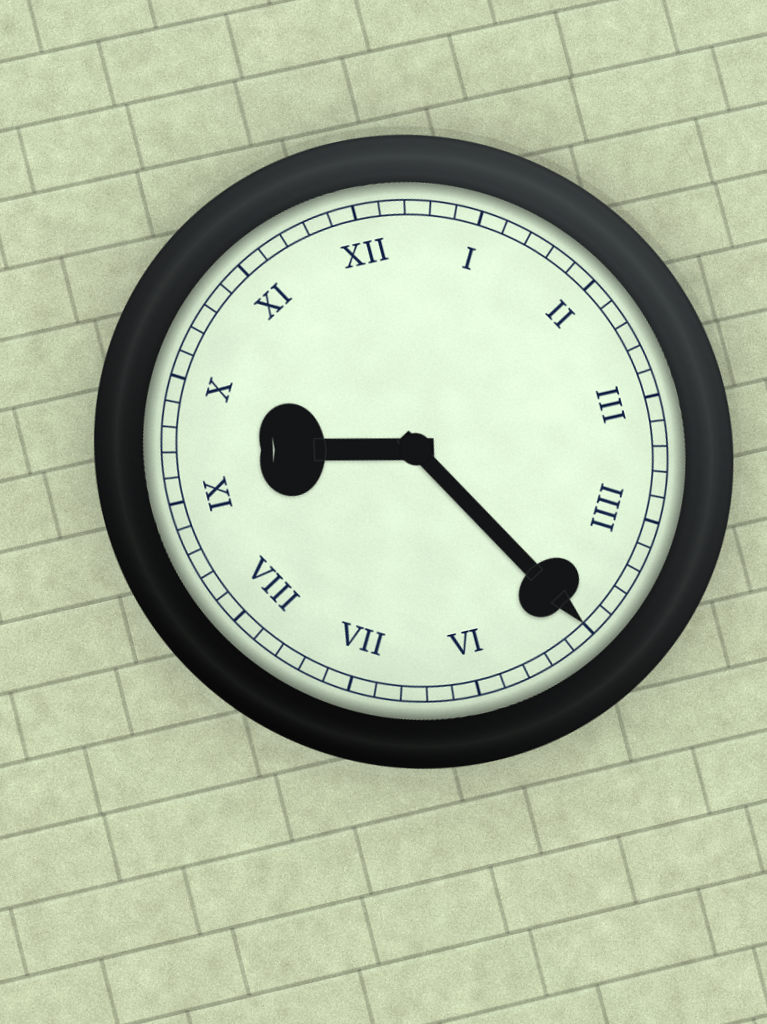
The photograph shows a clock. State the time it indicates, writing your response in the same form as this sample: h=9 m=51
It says h=9 m=25
